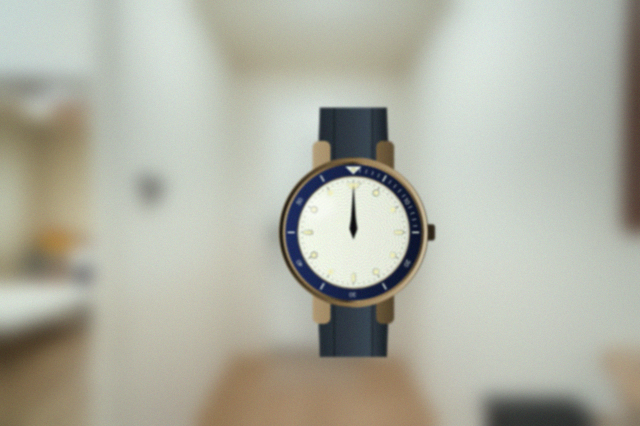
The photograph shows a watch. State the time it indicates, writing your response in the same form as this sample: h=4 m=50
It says h=12 m=0
